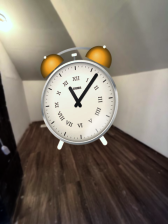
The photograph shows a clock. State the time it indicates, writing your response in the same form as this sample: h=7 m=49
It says h=11 m=7
